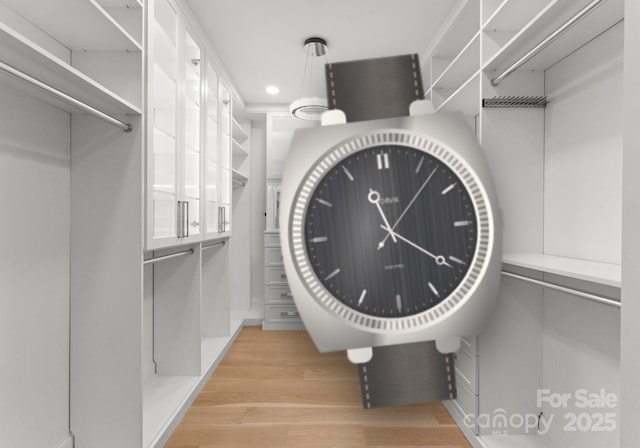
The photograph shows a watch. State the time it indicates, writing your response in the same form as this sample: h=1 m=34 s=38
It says h=11 m=21 s=7
